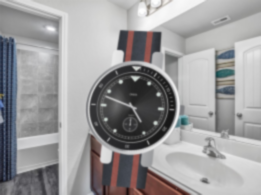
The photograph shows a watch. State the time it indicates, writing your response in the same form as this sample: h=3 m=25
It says h=4 m=48
